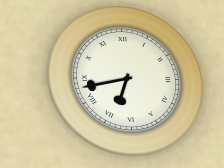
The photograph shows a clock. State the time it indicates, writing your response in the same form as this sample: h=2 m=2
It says h=6 m=43
